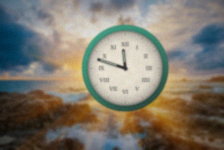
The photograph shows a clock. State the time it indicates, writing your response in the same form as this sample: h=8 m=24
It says h=11 m=48
